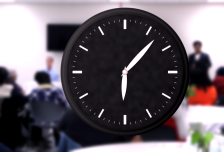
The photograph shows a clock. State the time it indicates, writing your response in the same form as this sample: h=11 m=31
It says h=6 m=7
